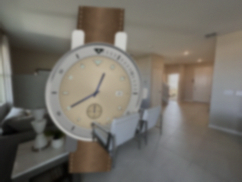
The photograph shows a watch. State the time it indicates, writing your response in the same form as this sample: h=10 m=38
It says h=12 m=40
